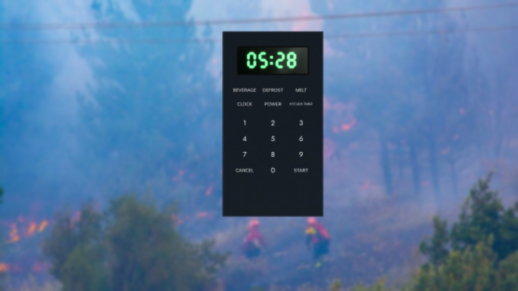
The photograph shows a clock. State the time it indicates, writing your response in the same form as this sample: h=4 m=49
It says h=5 m=28
